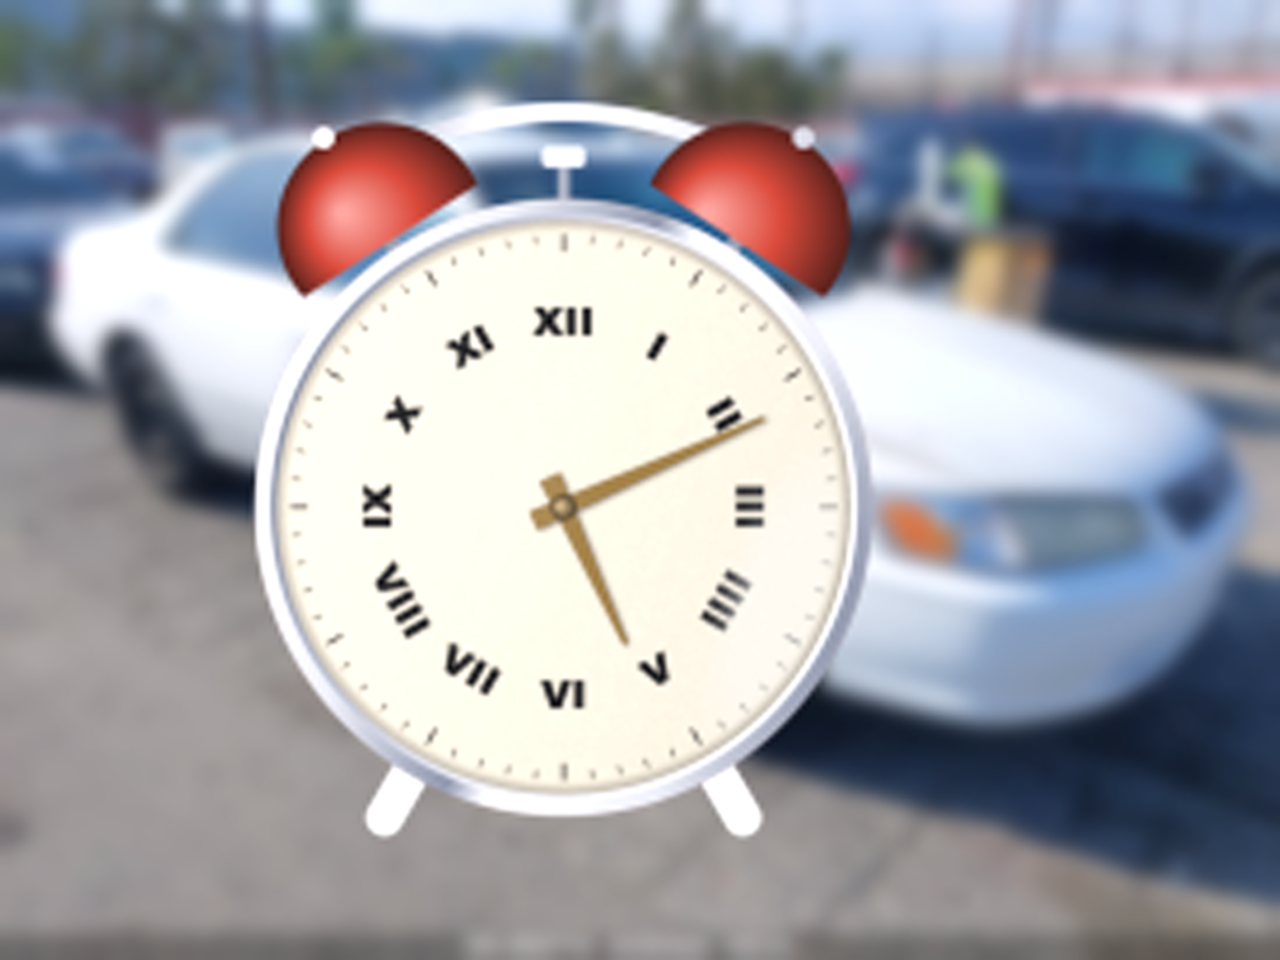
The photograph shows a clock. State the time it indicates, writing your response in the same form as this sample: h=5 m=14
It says h=5 m=11
